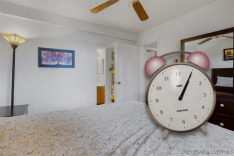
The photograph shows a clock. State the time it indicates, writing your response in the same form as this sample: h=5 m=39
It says h=1 m=5
